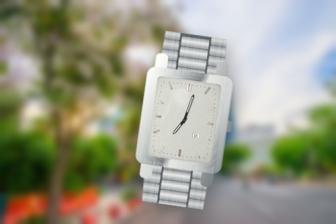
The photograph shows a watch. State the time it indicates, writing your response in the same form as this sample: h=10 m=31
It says h=7 m=2
